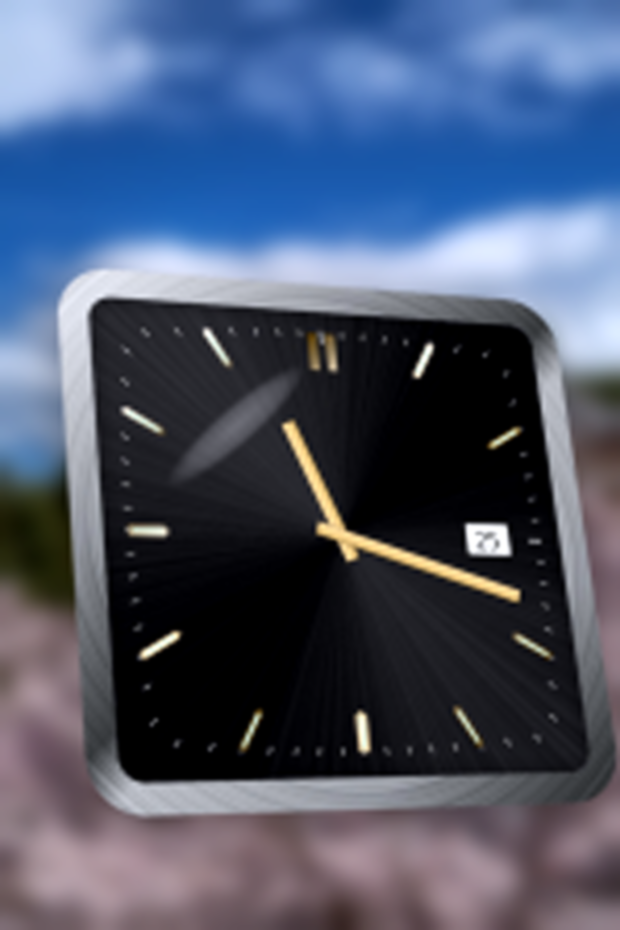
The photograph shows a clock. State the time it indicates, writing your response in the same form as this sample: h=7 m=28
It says h=11 m=18
